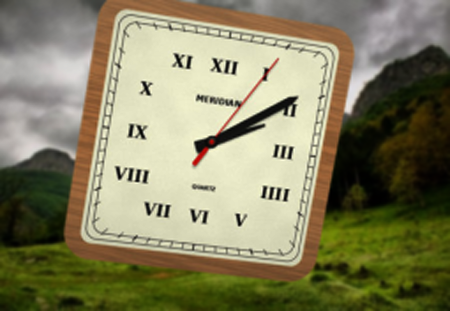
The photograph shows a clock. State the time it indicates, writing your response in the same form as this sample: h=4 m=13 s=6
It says h=2 m=9 s=5
